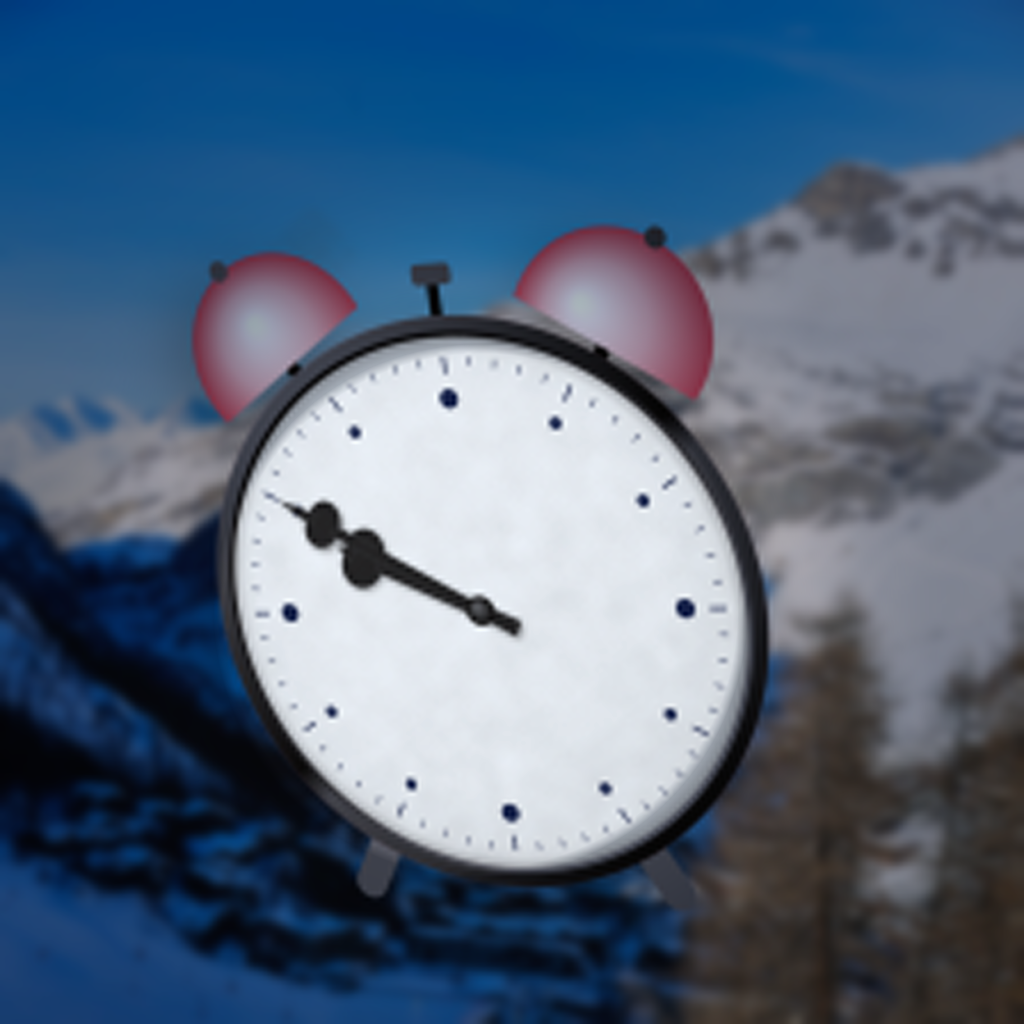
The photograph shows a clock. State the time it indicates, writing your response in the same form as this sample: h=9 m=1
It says h=9 m=50
